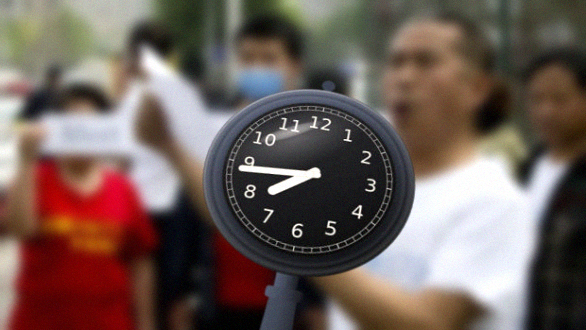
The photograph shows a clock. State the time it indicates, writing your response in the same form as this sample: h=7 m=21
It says h=7 m=44
